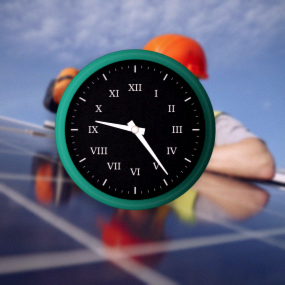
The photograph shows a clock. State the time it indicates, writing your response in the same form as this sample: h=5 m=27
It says h=9 m=24
